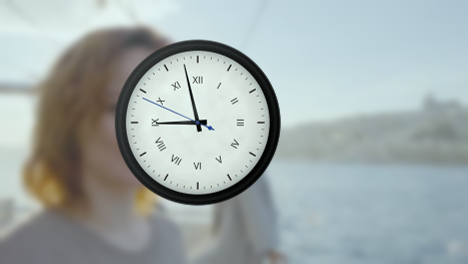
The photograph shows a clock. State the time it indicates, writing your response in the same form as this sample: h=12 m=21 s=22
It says h=8 m=57 s=49
